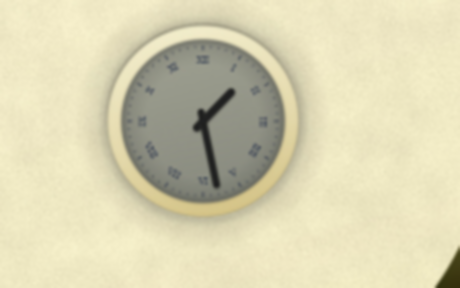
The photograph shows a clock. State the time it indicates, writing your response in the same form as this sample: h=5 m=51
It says h=1 m=28
